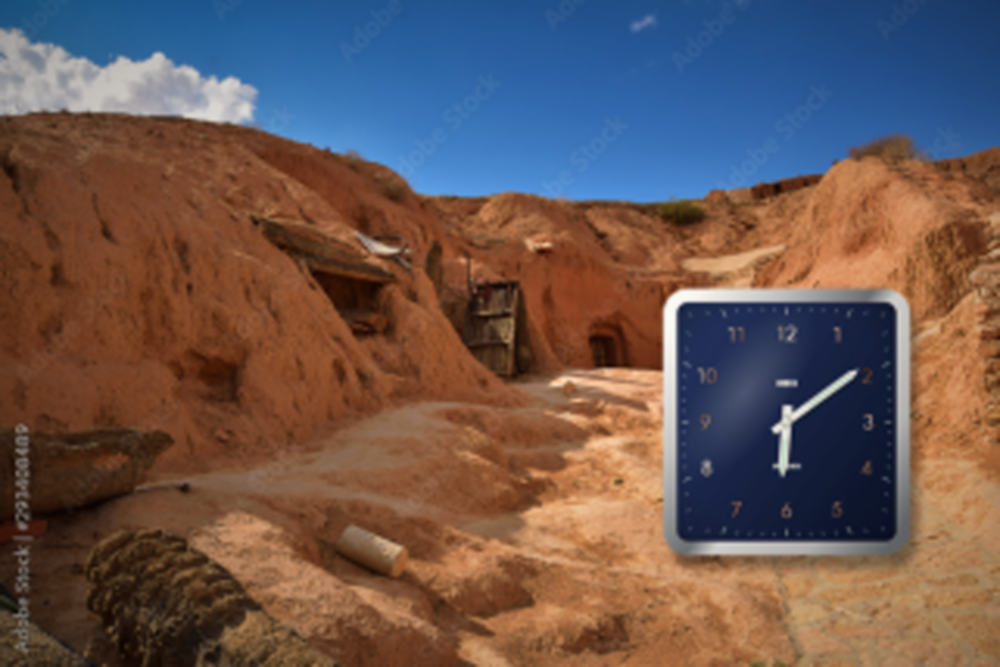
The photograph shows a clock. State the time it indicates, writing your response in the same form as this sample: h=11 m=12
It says h=6 m=9
